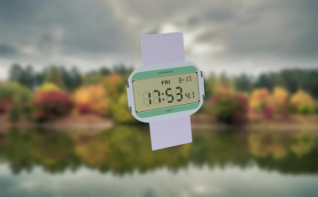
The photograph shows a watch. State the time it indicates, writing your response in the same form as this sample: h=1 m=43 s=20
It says h=17 m=53 s=41
